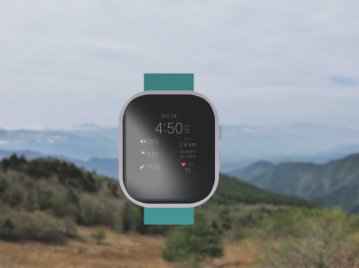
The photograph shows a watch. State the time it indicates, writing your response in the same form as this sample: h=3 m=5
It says h=4 m=50
